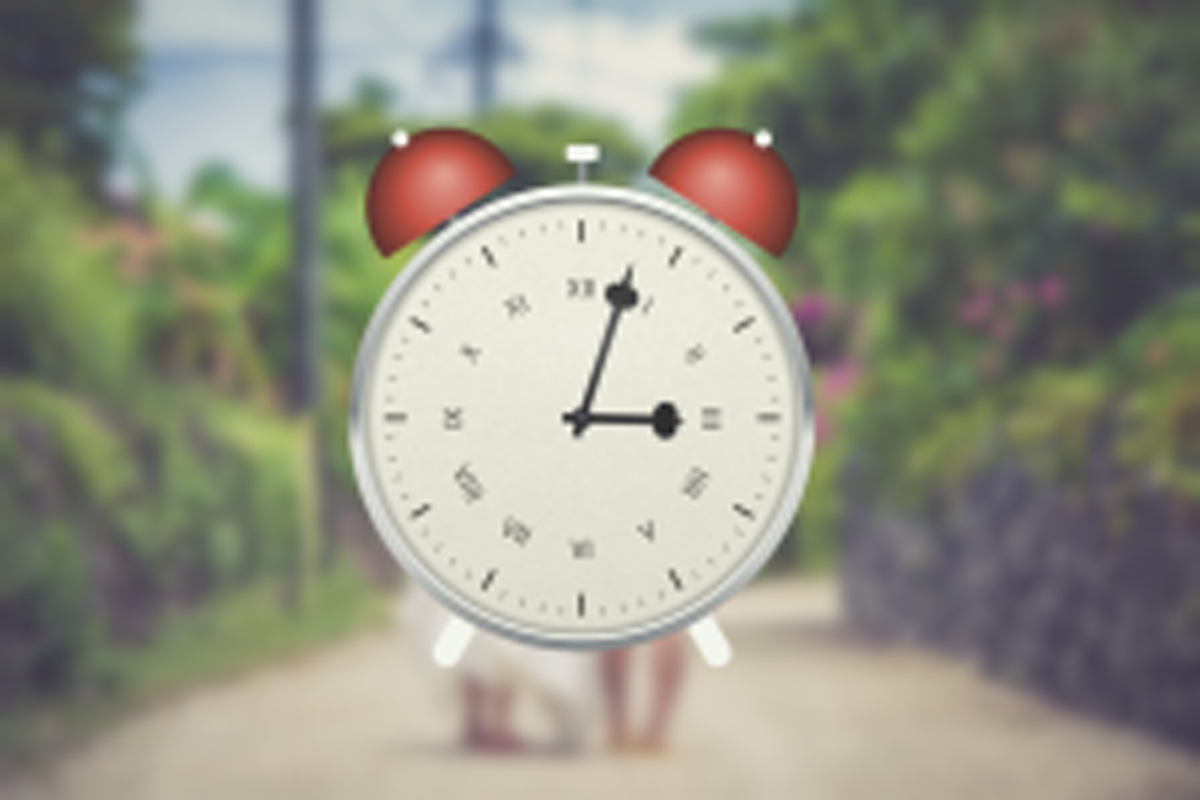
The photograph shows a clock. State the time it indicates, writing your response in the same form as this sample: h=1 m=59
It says h=3 m=3
